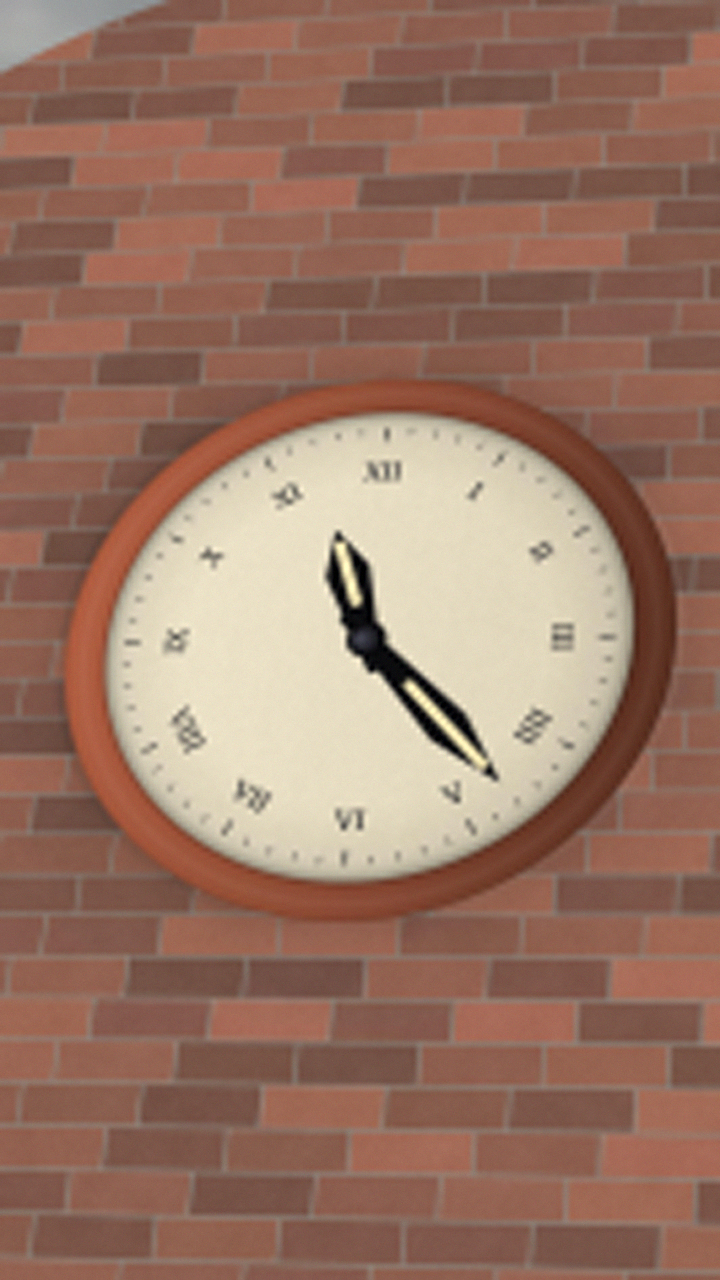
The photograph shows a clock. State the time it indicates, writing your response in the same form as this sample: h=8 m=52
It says h=11 m=23
